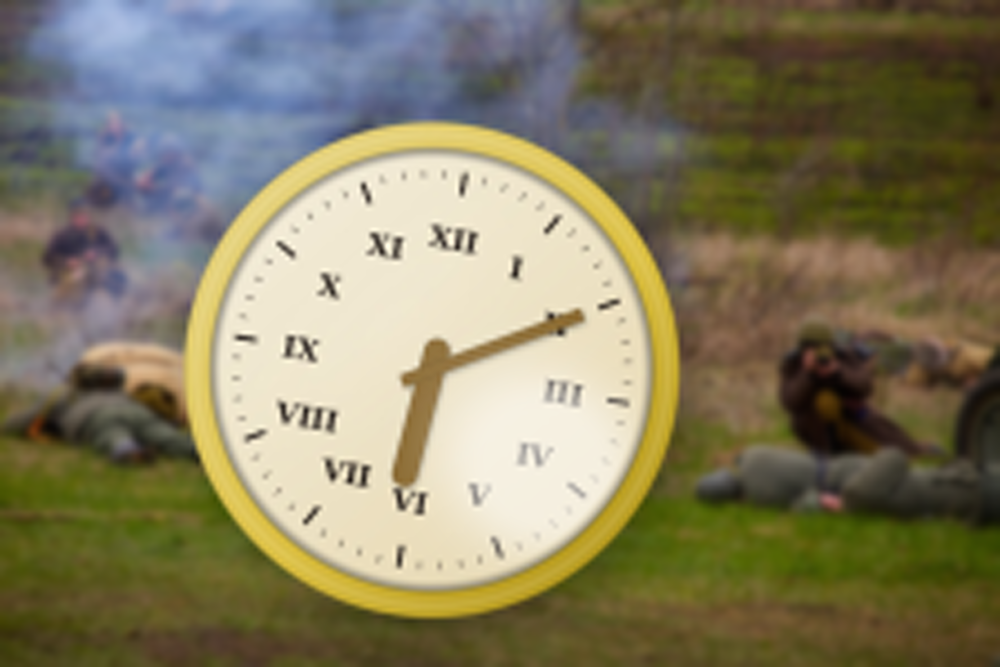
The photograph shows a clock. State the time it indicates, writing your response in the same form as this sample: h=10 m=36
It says h=6 m=10
